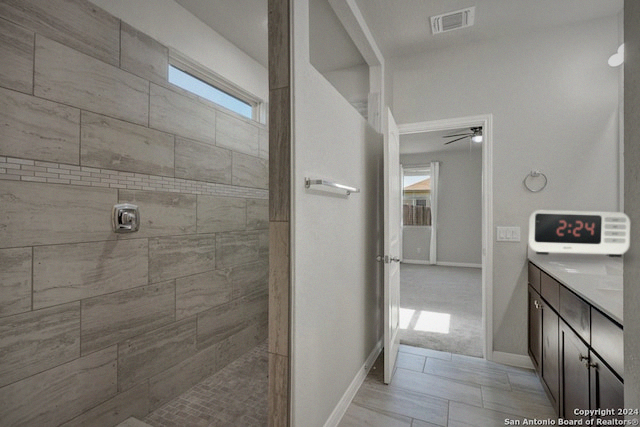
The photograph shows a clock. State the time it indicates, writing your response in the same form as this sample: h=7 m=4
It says h=2 m=24
